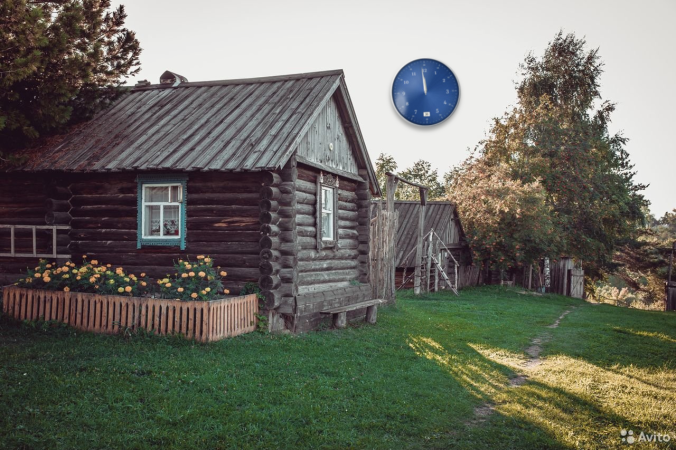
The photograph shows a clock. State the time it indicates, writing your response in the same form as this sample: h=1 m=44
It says h=11 m=59
